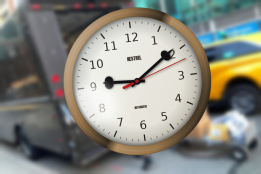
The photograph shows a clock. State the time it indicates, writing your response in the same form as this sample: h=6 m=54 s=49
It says h=9 m=9 s=12
